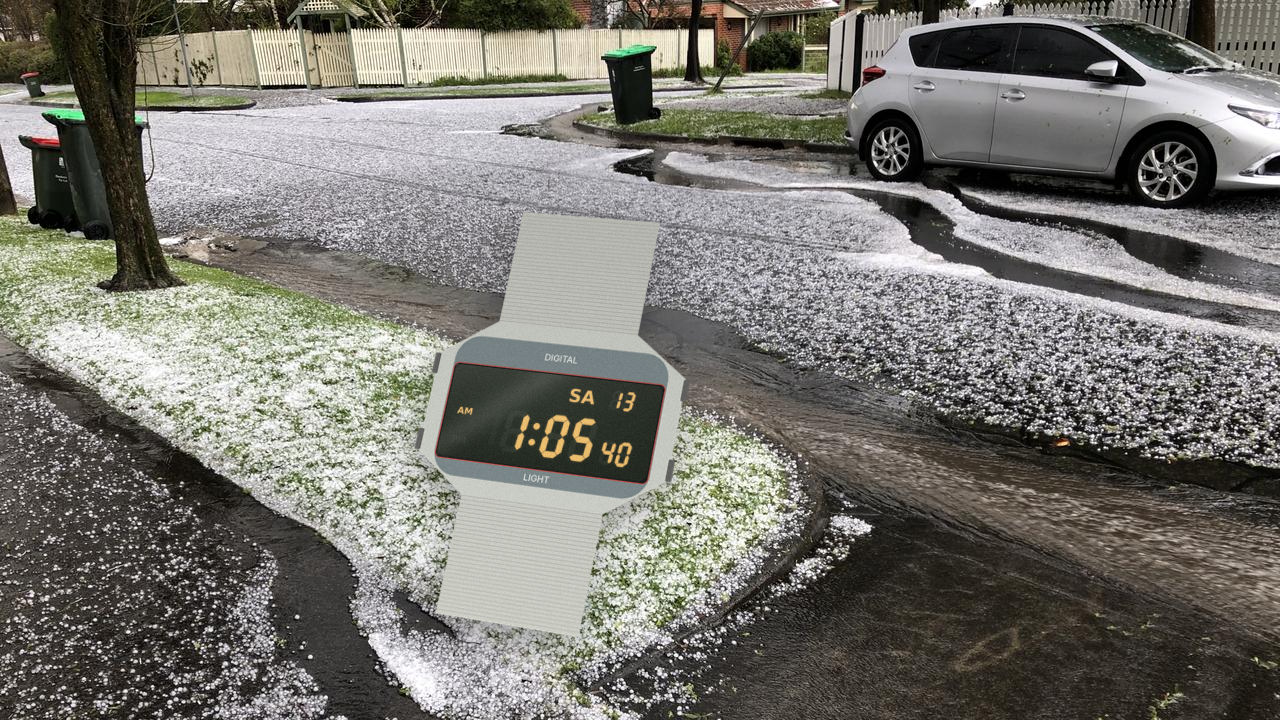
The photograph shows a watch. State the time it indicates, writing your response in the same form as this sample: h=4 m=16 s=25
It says h=1 m=5 s=40
